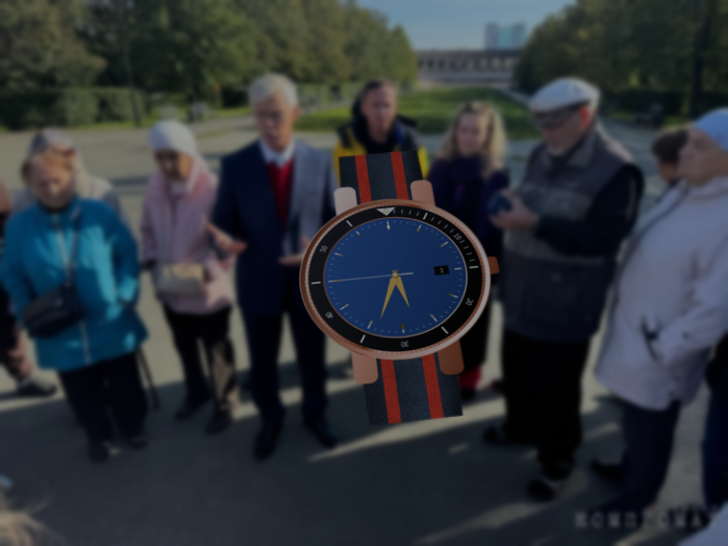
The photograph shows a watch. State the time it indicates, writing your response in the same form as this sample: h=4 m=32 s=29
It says h=5 m=33 s=45
